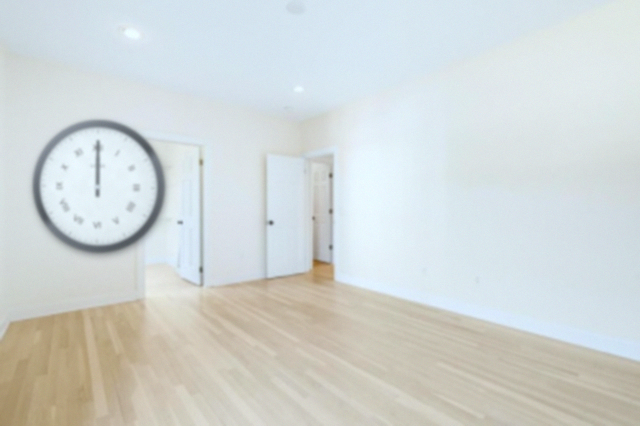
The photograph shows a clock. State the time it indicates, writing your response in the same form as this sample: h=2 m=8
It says h=12 m=0
